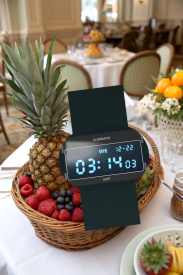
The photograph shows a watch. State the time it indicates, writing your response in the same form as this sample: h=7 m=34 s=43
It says h=3 m=14 s=3
